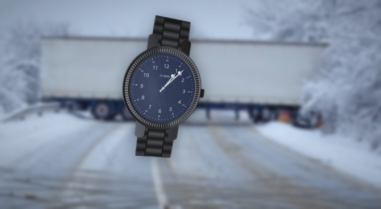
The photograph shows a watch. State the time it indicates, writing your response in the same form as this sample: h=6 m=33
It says h=1 m=7
